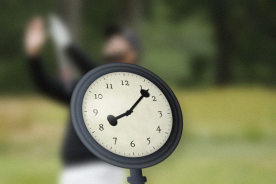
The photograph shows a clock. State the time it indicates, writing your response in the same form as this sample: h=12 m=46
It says h=8 m=7
